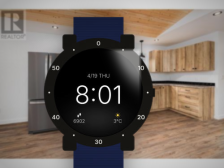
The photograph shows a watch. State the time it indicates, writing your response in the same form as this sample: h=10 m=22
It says h=8 m=1
